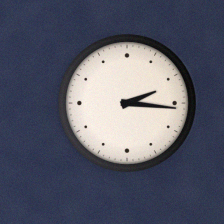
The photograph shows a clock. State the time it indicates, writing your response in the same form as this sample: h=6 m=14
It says h=2 m=16
